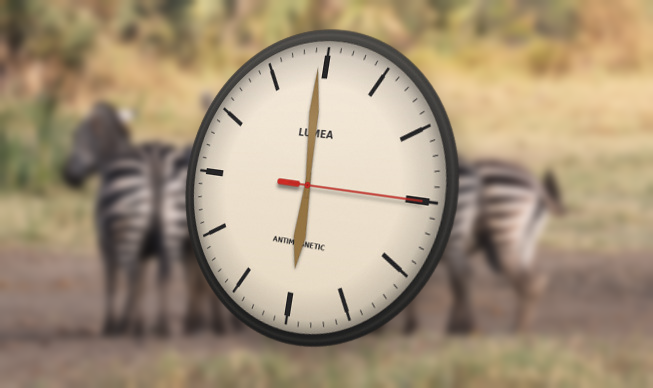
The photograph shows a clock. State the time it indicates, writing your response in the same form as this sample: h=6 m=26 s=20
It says h=5 m=59 s=15
